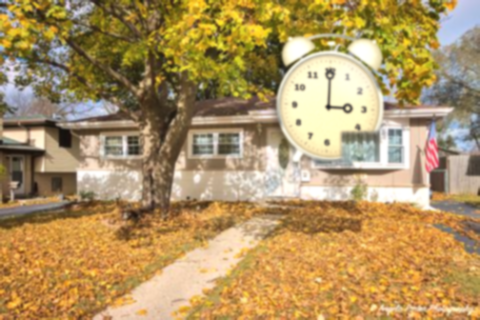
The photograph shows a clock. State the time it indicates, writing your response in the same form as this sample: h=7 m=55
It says h=3 m=0
